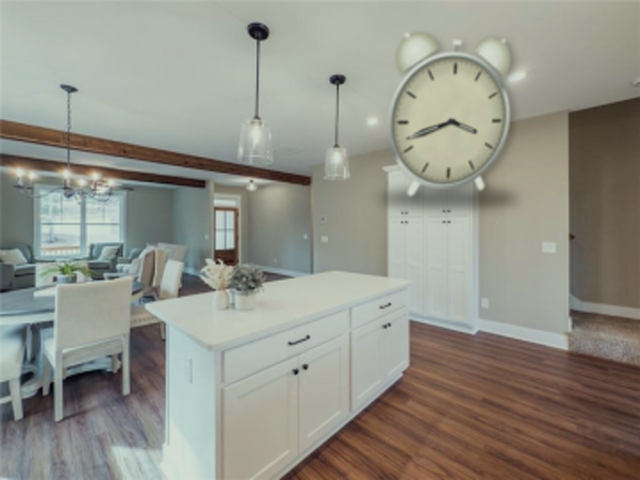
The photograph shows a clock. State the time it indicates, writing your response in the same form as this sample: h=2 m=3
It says h=3 m=42
